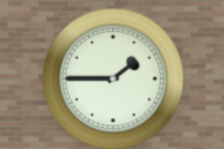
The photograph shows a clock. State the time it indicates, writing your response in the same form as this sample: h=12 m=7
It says h=1 m=45
